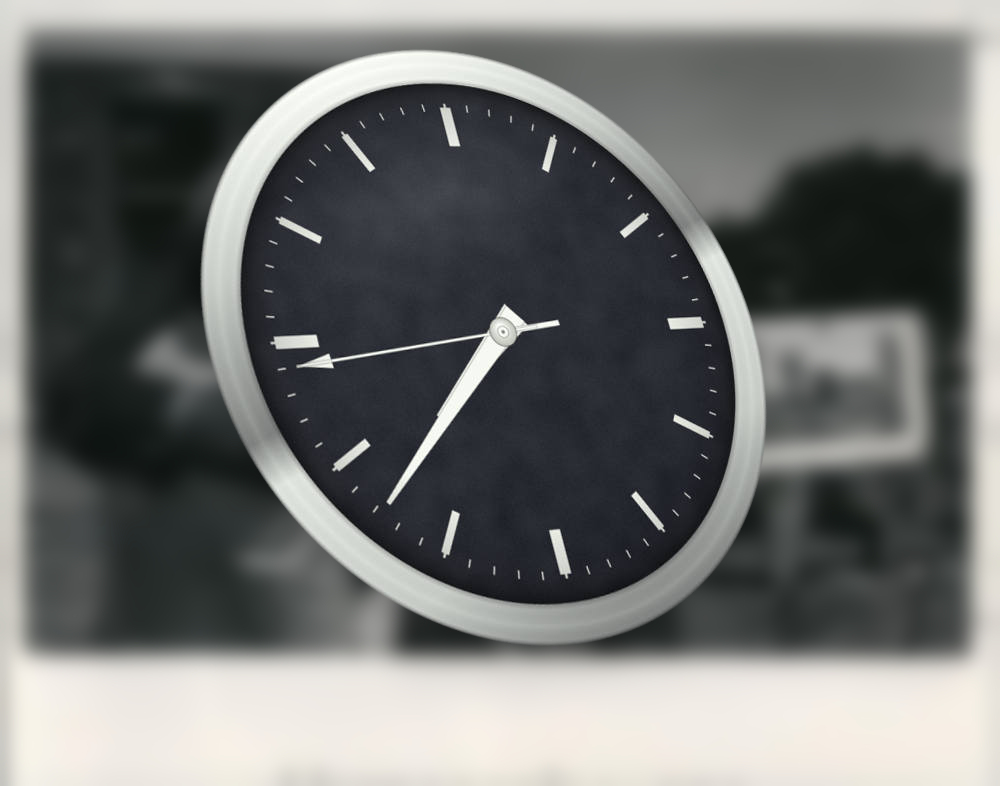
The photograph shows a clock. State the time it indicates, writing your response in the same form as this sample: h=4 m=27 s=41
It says h=7 m=37 s=44
